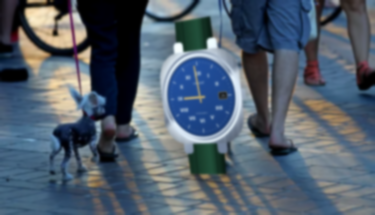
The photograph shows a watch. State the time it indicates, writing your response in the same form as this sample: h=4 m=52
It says h=8 m=59
